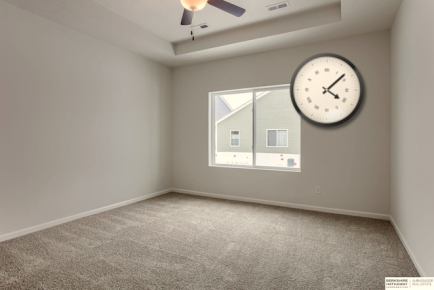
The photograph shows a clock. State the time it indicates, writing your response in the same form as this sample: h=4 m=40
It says h=4 m=8
